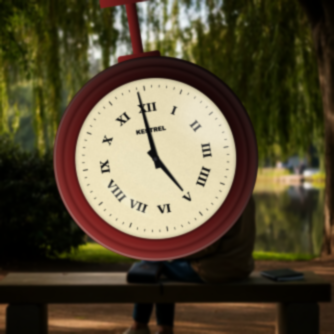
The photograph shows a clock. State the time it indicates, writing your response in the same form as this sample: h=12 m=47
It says h=4 m=59
